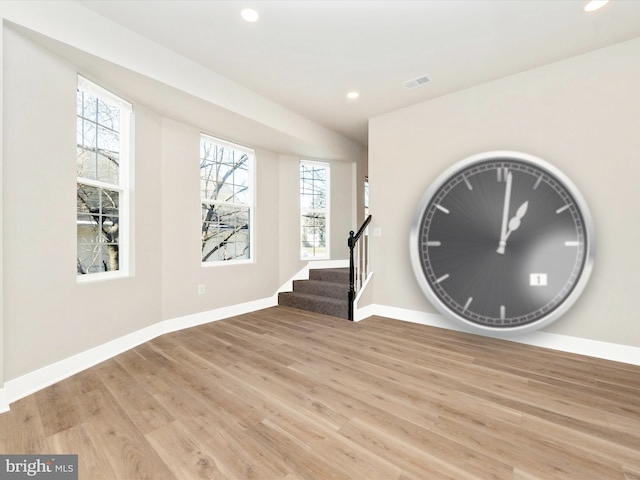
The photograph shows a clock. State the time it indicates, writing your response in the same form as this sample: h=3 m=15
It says h=1 m=1
